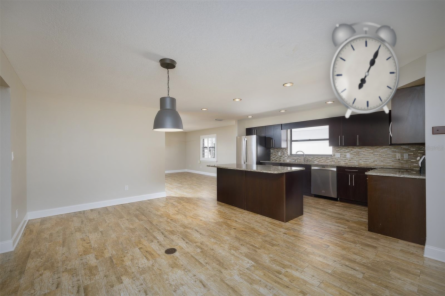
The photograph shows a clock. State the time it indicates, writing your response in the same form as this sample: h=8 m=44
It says h=7 m=5
